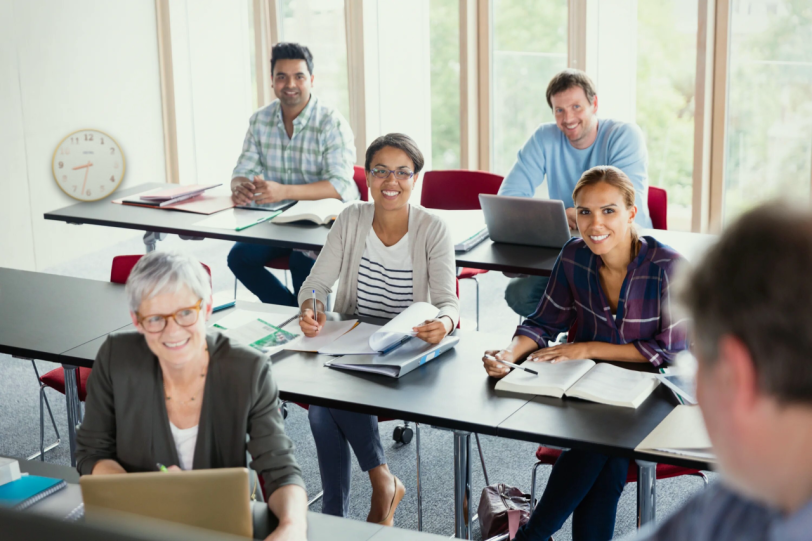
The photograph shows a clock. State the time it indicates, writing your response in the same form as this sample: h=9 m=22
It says h=8 m=32
